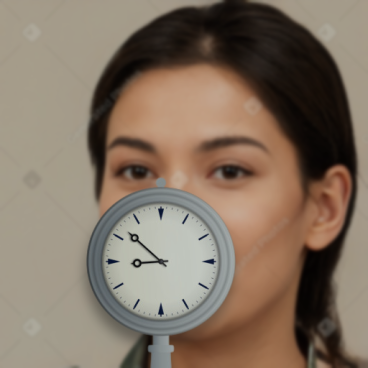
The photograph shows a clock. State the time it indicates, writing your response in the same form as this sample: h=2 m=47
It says h=8 m=52
